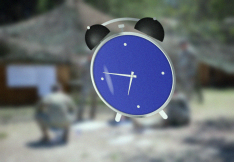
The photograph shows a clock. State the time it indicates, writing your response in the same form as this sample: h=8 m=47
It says h=6 m=47
